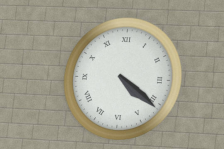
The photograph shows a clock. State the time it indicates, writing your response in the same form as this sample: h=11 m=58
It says h=4 m=21
